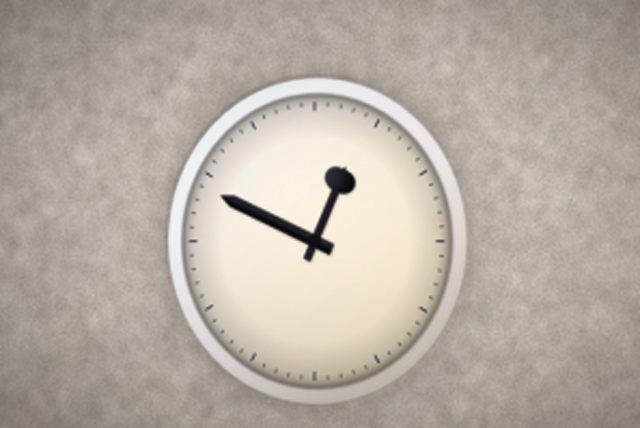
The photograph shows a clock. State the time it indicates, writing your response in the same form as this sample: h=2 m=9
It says h=12 m=49
